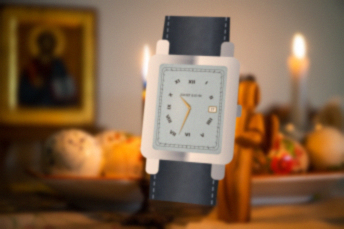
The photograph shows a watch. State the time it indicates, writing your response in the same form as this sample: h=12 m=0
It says h=10 m=33
